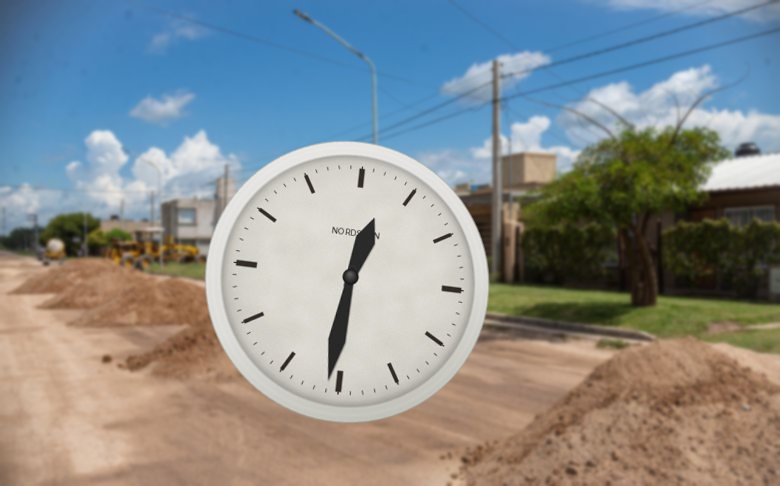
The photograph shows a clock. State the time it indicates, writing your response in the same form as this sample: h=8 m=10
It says h=12 m=31
